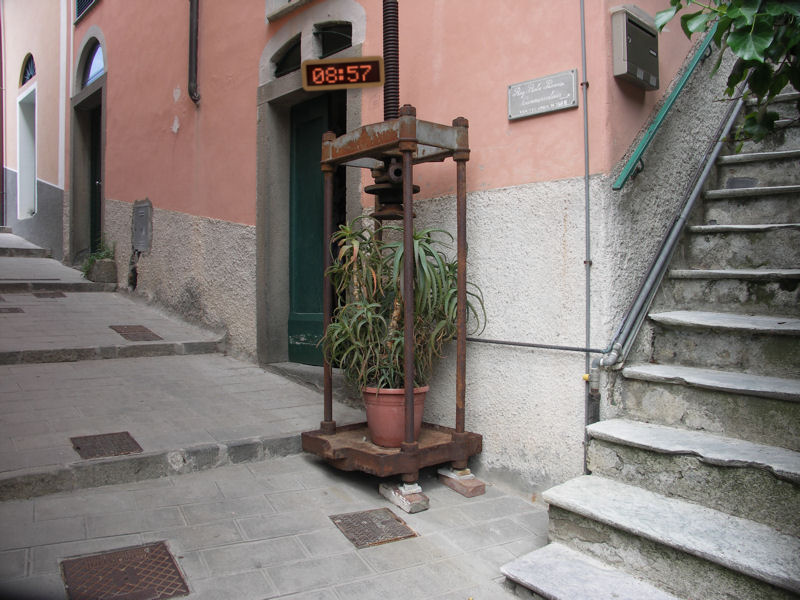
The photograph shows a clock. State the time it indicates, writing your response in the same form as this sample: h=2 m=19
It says h=8 m=57
